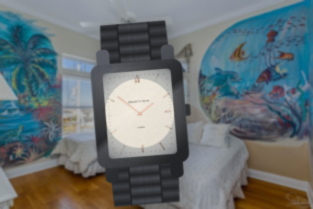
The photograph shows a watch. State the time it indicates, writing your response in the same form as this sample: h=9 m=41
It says h=1 m=52
